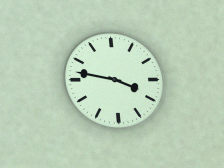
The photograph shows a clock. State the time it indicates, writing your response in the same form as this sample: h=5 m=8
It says h=3 m=47
